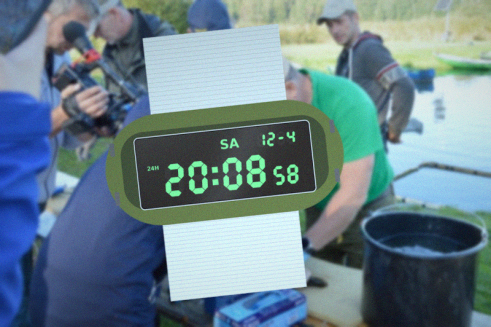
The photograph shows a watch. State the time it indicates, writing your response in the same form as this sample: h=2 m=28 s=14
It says h=20 m=8 s=58
